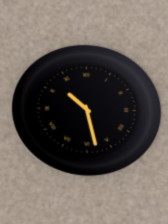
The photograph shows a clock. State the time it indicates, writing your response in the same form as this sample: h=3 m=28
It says h=10 m=28
